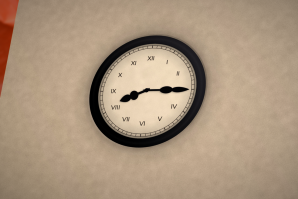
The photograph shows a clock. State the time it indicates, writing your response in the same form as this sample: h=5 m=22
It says h=8 m=15
